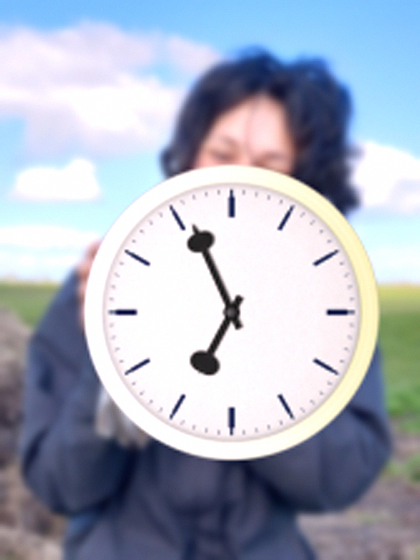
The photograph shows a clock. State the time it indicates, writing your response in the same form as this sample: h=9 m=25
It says h=6 m=56
